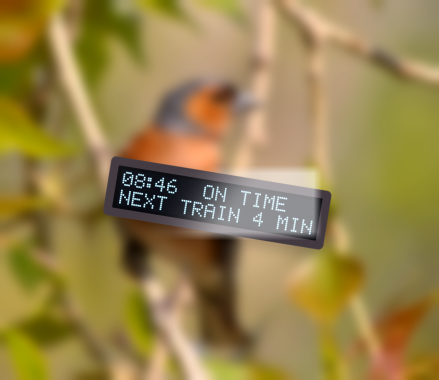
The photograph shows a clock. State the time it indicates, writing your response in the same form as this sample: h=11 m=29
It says h=8 m=46
